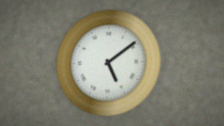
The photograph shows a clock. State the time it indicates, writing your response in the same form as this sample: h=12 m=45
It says h=5 m=9
